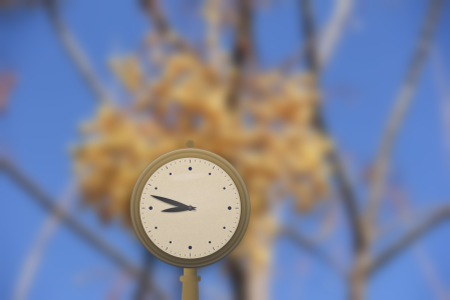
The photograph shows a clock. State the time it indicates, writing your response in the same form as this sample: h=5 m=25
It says h=8 m=48
